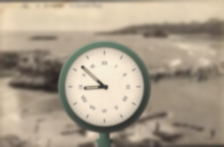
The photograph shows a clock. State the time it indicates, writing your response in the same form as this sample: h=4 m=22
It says h=8 m=52
